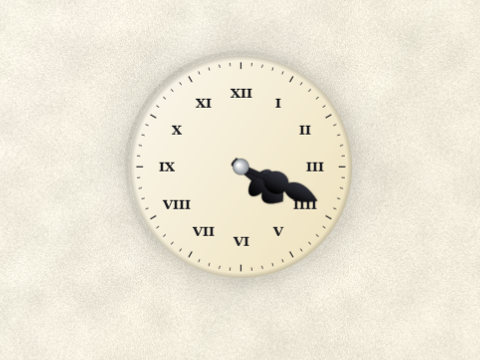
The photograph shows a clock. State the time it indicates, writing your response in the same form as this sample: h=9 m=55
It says h=4 m=19
